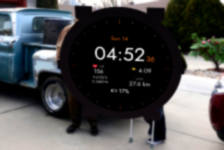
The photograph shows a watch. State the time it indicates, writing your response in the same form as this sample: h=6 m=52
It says h=4 m=52
